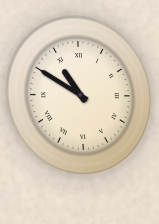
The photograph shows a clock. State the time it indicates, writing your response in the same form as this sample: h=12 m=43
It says h=10 m=50
